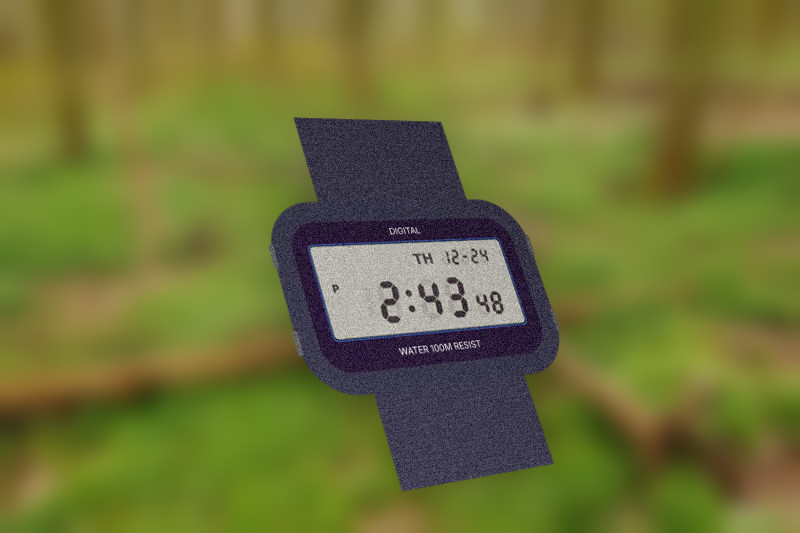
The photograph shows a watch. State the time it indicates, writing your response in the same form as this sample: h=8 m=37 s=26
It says h=2 m=43 s=48
